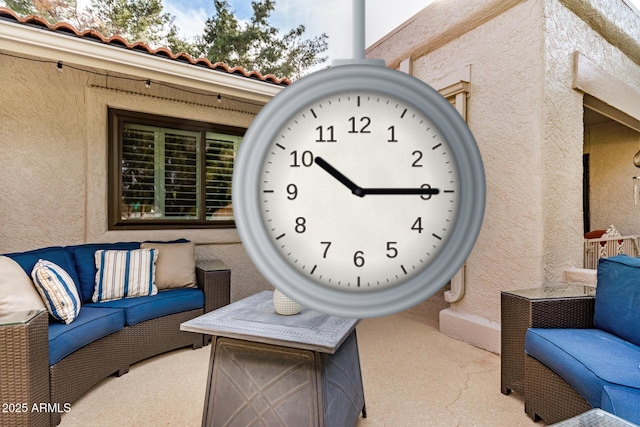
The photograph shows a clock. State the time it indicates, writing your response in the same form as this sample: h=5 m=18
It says h=10 m=15
